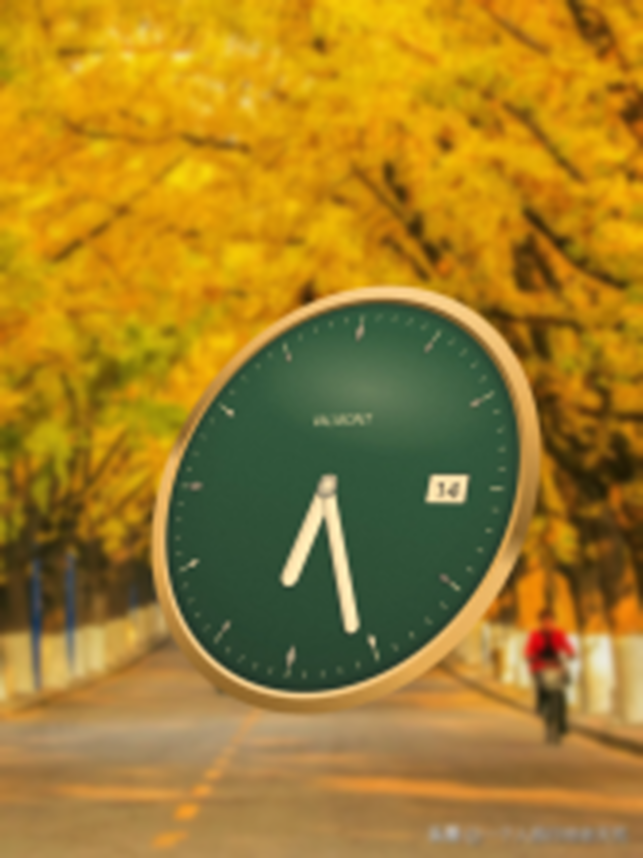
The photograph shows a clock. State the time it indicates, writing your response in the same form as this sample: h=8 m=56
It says h=6 m=26
